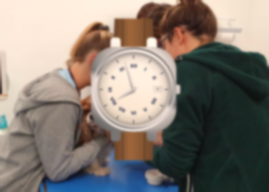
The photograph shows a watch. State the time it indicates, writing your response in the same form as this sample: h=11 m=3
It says h=7 m=57
